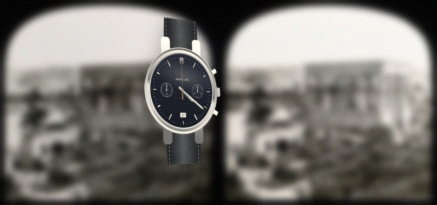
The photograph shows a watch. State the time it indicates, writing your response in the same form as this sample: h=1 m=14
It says h=4 m=21
